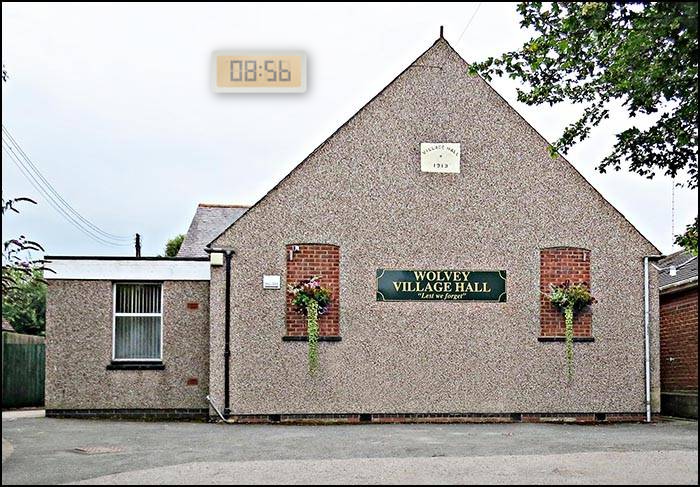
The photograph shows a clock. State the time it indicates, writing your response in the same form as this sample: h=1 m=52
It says h=8 m=56
